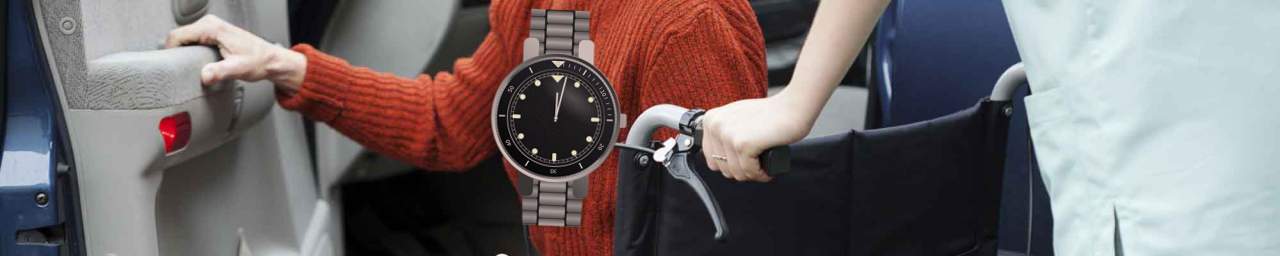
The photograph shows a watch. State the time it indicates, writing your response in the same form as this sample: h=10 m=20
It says h=12 m=2
